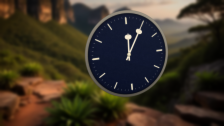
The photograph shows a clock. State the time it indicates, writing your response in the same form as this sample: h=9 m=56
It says h=12 m=5
